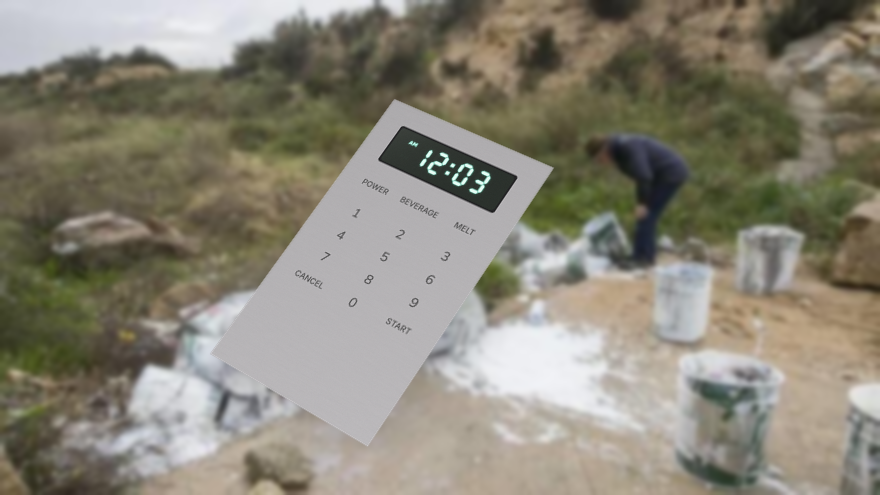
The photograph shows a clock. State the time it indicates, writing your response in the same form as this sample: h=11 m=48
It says h=12 m=3
